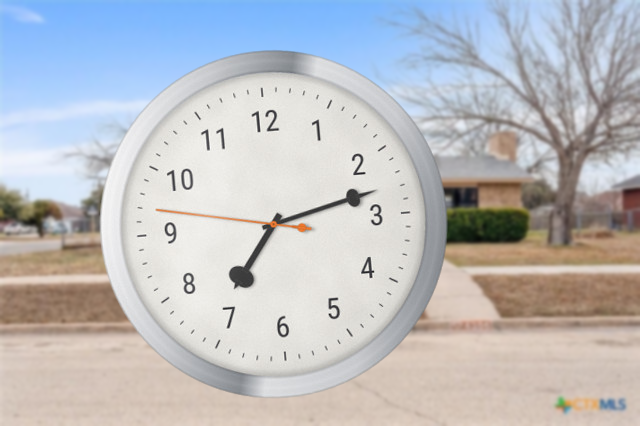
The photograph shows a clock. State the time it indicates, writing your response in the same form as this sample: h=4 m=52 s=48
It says h=7 m=12 s=47
